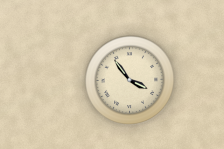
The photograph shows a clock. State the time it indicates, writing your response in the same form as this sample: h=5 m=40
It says h=3 m=54
